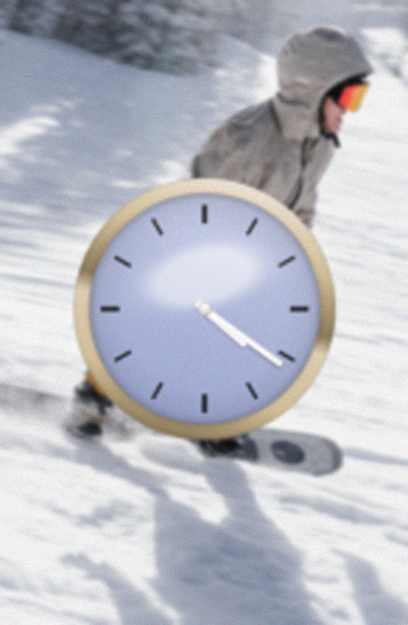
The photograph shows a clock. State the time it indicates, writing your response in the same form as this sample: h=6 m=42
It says h=4 m=21
